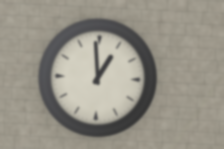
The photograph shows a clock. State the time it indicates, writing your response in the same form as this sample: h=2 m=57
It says h=12 m=59
